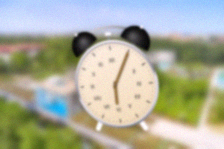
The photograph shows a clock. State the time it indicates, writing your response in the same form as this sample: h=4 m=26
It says h=6 m=5
